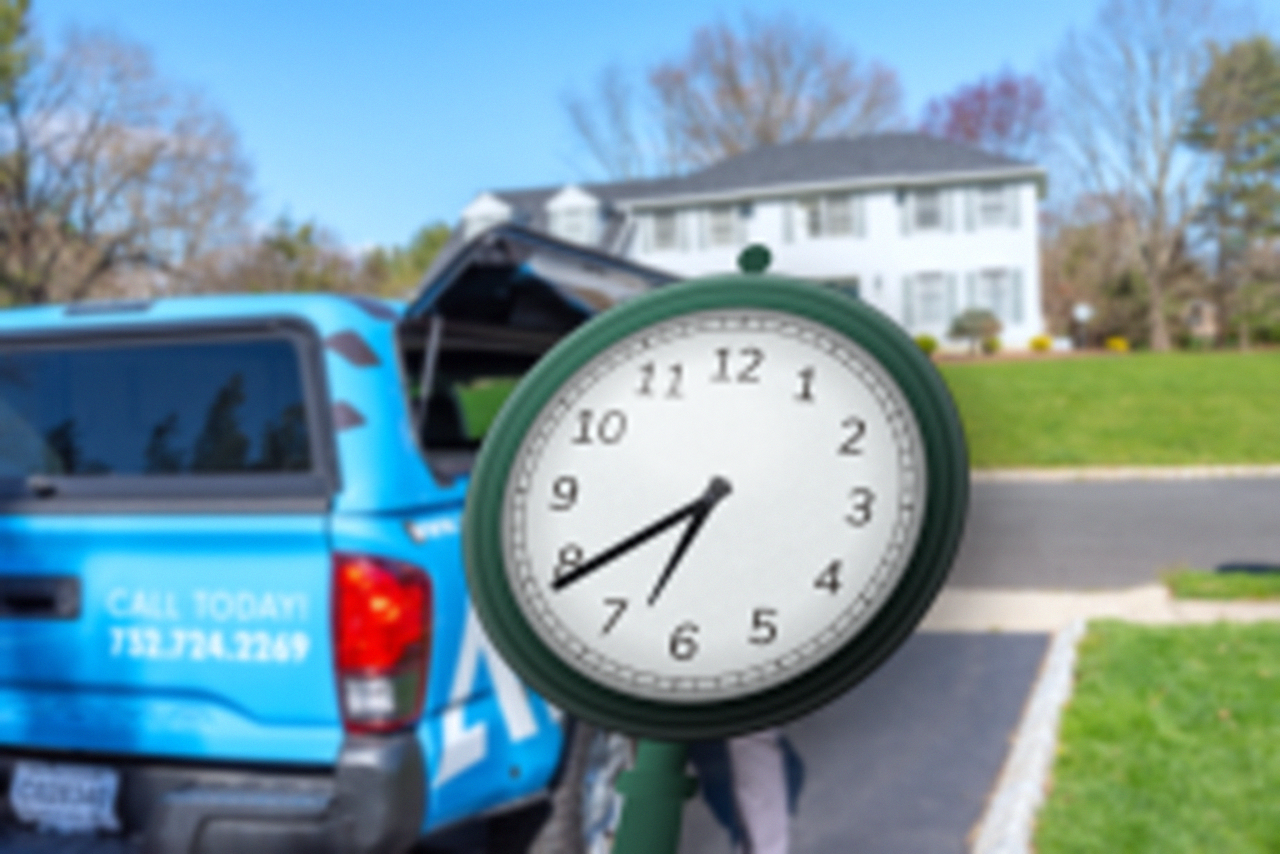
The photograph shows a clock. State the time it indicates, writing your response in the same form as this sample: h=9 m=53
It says h=6 m=39
